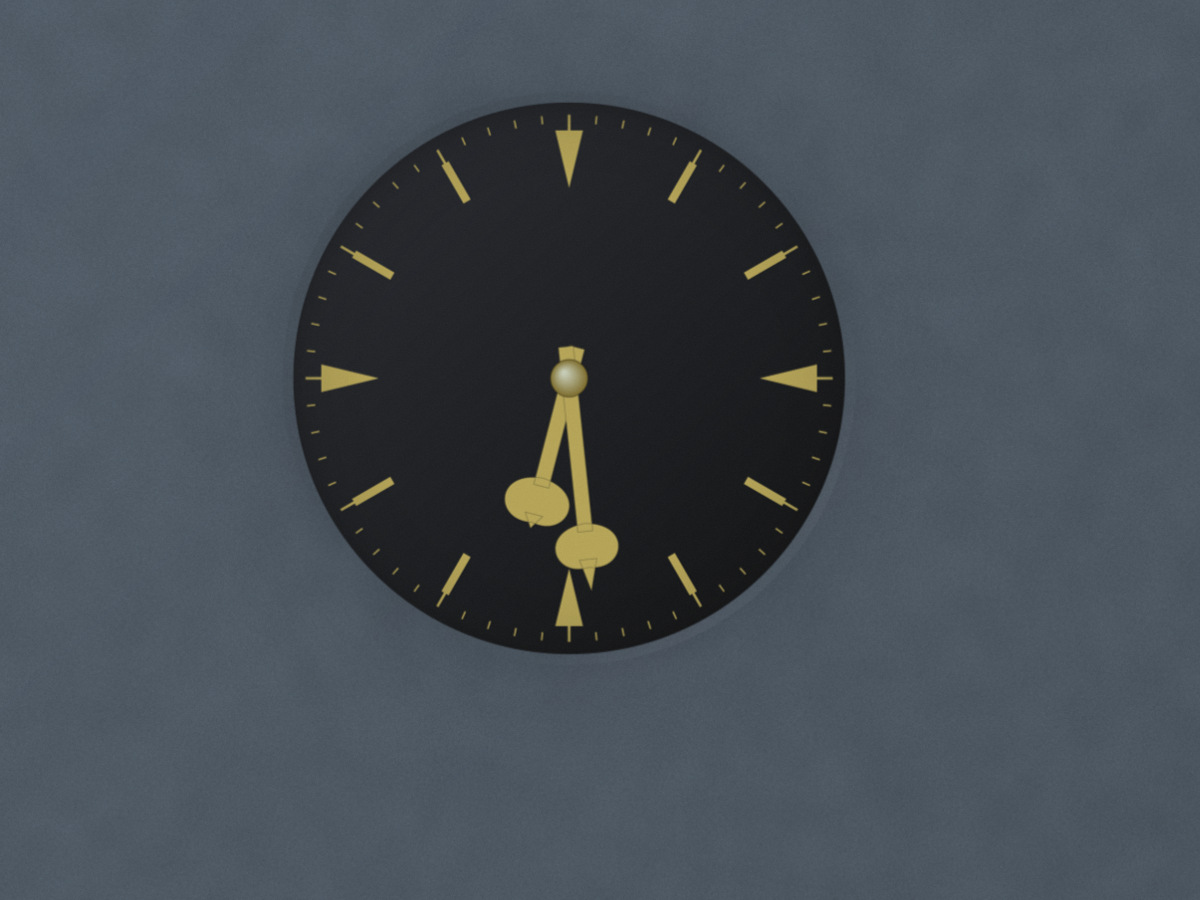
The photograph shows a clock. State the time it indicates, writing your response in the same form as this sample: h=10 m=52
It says h=6 m=29
